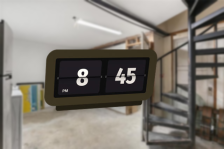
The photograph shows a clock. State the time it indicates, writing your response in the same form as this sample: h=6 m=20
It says h=8 m=45
